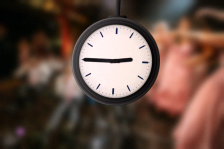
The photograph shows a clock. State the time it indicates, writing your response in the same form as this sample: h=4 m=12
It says h=2 m=45
